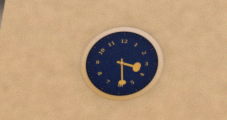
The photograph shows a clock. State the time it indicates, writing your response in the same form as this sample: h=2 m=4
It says h=3 m=29
